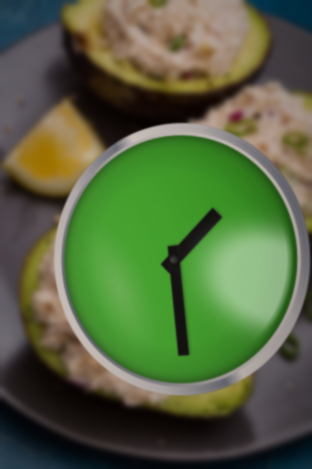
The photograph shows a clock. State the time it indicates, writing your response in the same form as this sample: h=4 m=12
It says h=1 m=29
